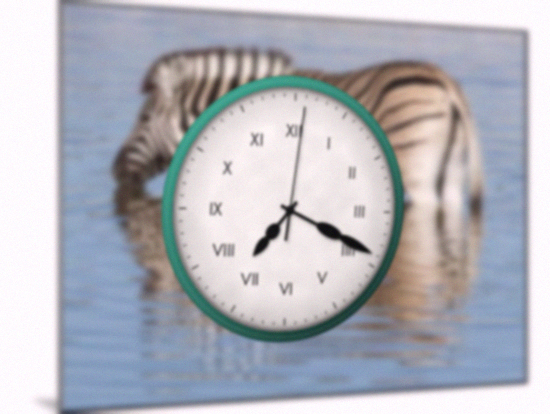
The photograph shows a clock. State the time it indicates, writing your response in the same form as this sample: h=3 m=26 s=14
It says h=7 m=19 s=1
